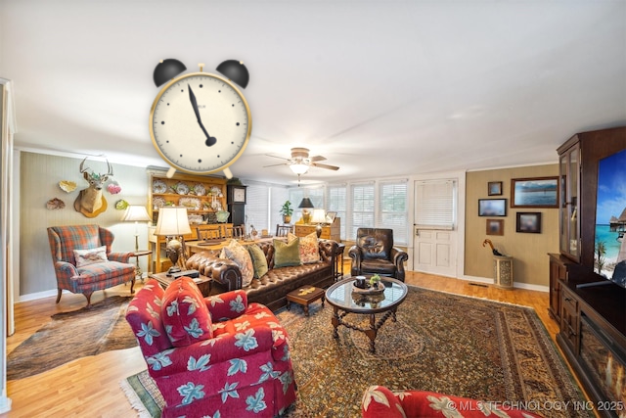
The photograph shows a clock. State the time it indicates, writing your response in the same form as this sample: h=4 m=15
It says h=4 m=57
